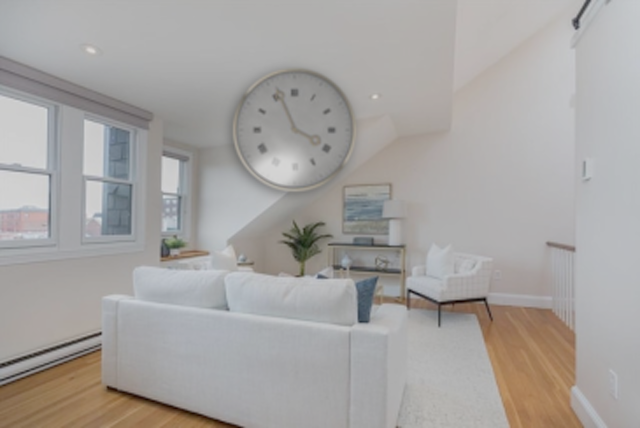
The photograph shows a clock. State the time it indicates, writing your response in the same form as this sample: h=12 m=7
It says h=3 m=56
